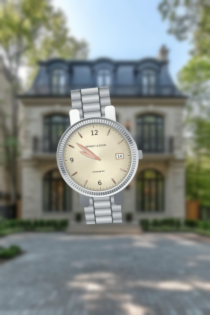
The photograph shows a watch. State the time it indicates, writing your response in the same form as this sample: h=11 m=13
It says h=9 m=52
